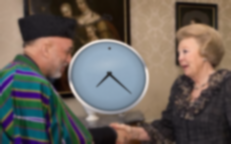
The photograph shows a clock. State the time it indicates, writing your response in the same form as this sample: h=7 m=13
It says h=7 m=22
